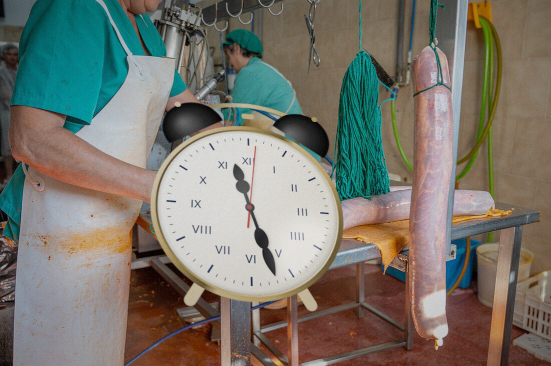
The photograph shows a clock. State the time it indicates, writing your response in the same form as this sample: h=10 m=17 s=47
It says h=11 m=27 s=1
